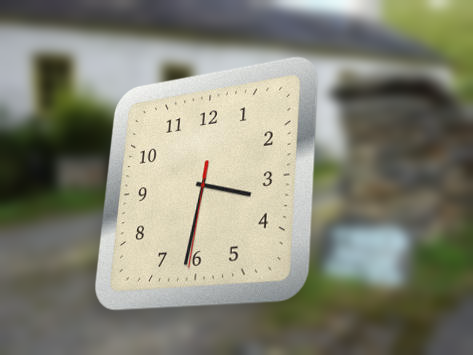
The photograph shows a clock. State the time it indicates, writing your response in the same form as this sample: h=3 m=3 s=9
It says h=3 m=31 s=31
